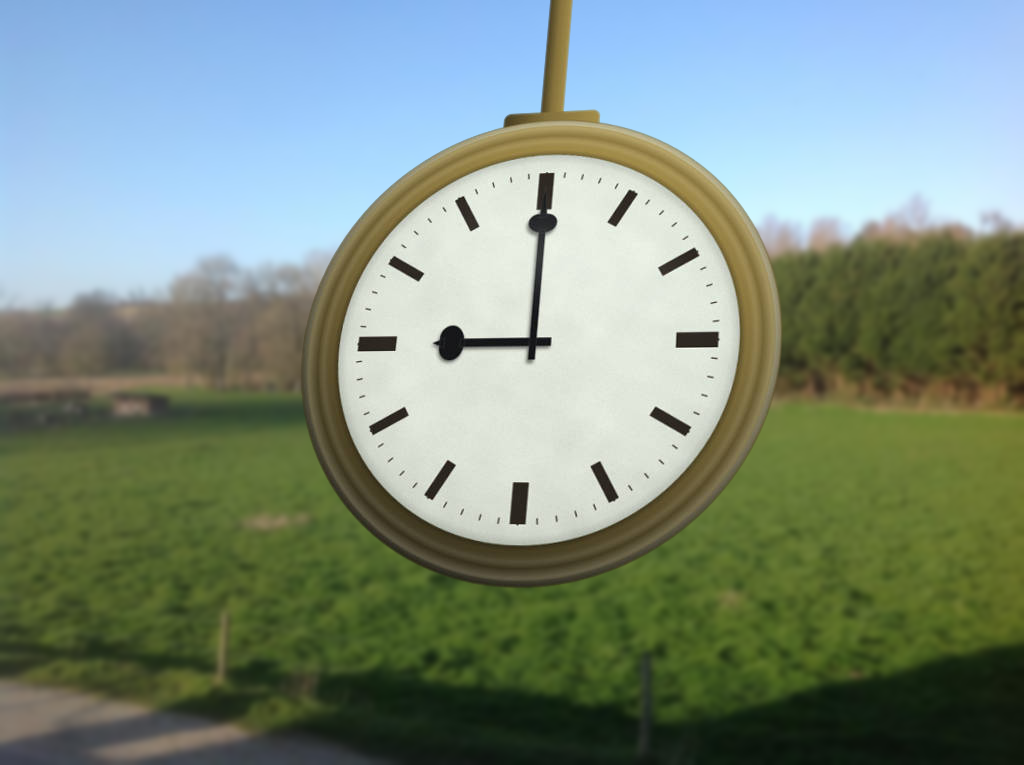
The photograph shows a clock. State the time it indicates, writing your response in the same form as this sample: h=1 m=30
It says h=9 m=0
